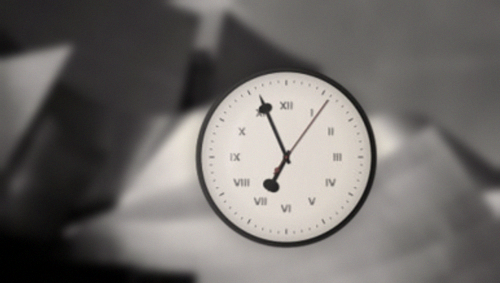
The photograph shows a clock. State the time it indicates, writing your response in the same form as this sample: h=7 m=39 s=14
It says h=6 m=56 s=6
